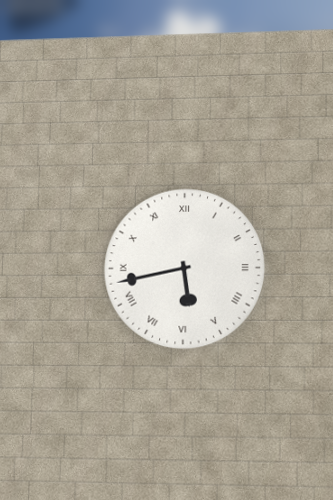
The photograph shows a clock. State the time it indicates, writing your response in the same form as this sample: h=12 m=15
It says h=5 m=43
